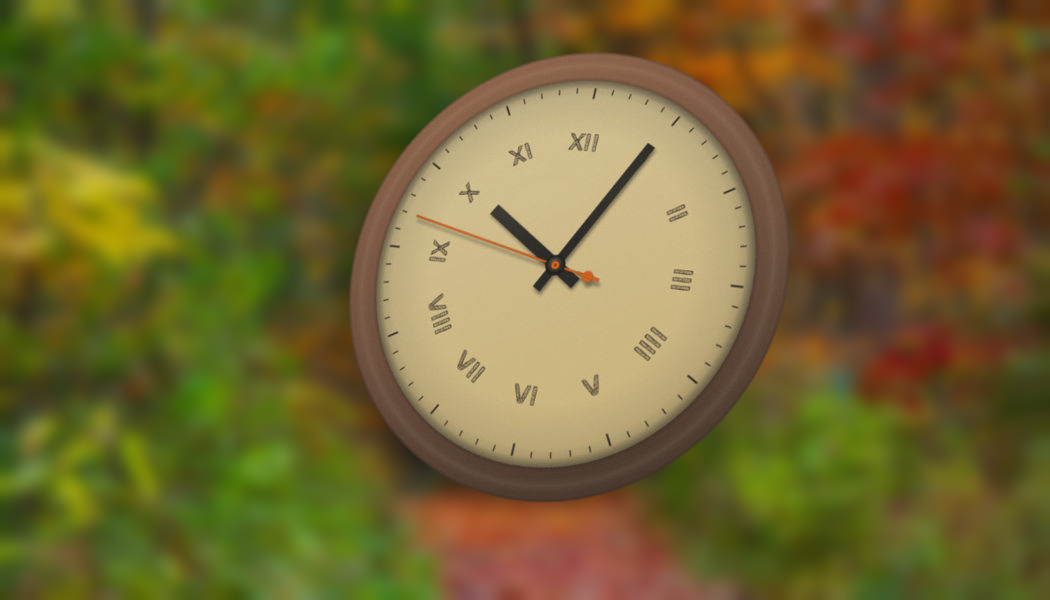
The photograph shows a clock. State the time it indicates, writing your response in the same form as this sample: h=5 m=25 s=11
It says h=10 m=4 s=47
